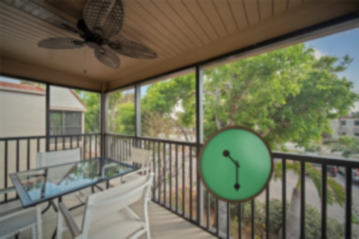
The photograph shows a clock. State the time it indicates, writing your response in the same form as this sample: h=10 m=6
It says h=10 m=30
